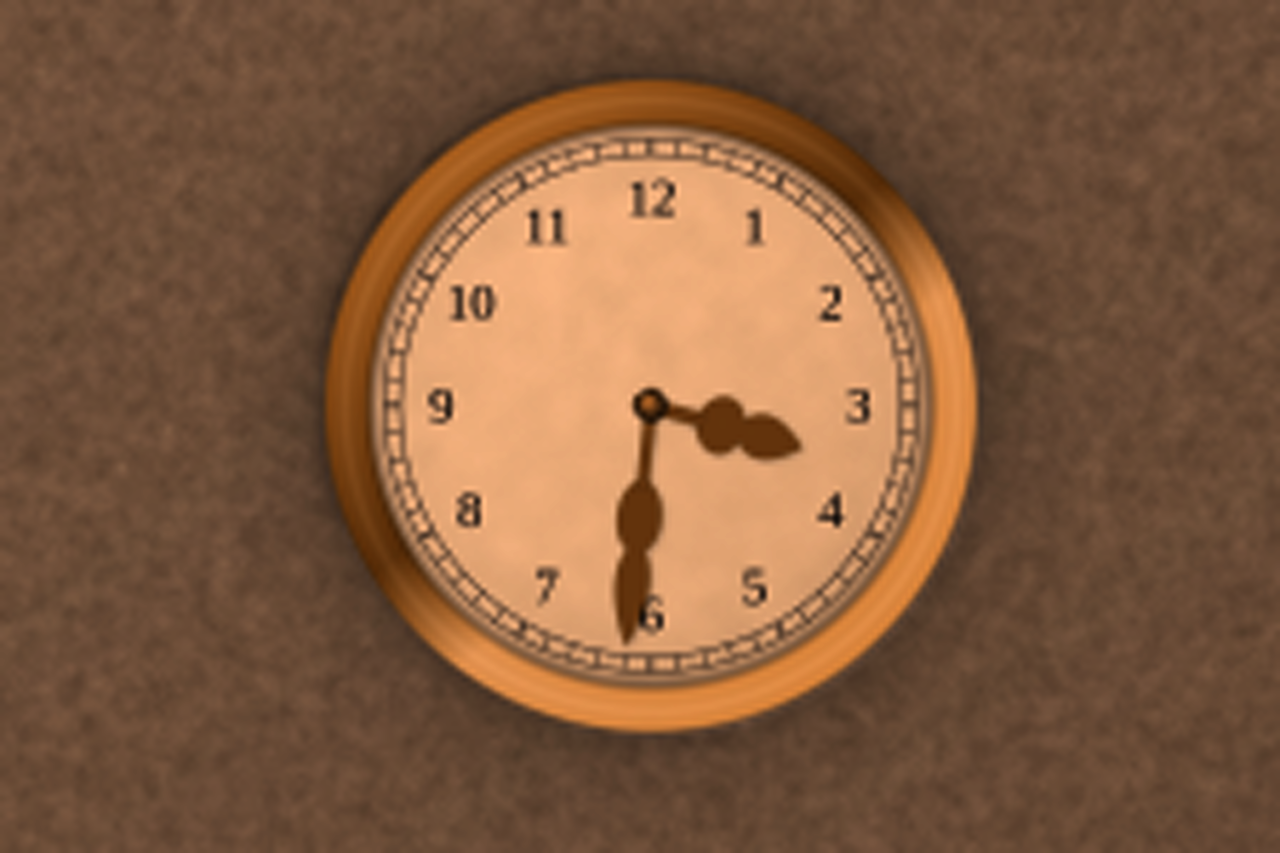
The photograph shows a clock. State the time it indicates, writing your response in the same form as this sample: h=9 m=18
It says h=3 m=31
